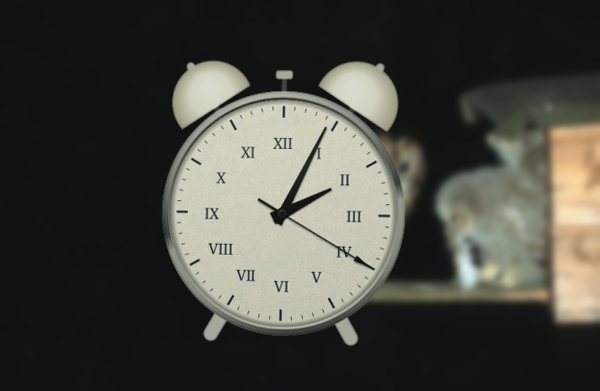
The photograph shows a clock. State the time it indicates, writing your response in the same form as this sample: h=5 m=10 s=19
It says h=2 m=4 s=20
